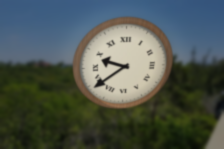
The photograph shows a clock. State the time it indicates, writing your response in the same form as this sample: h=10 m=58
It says h=9 m=39
